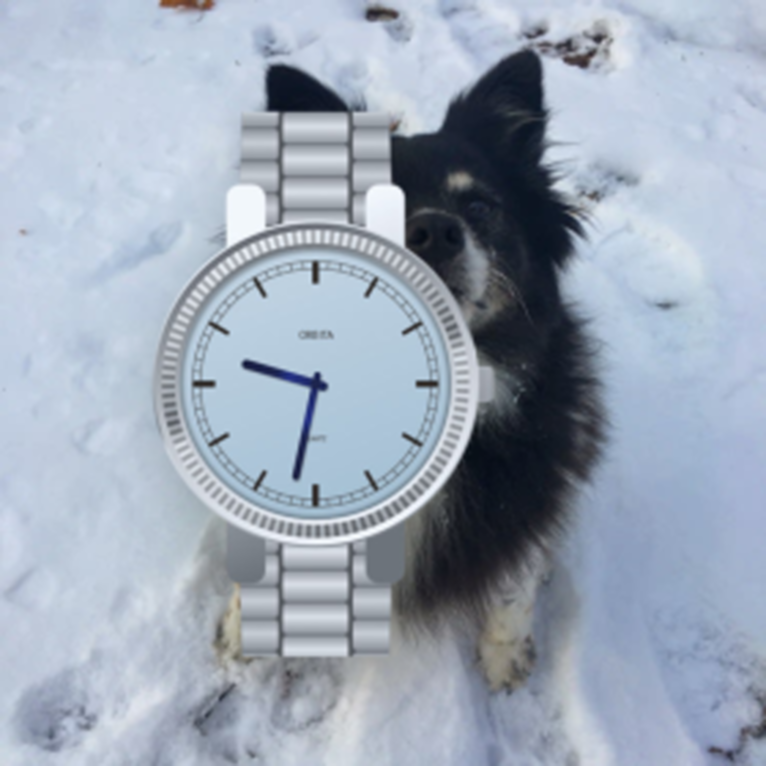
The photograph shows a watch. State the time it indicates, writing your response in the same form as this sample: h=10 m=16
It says h=9 m=32
